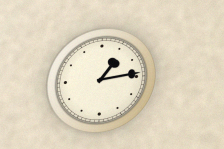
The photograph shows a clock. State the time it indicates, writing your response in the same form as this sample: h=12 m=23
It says h=1 m=14
